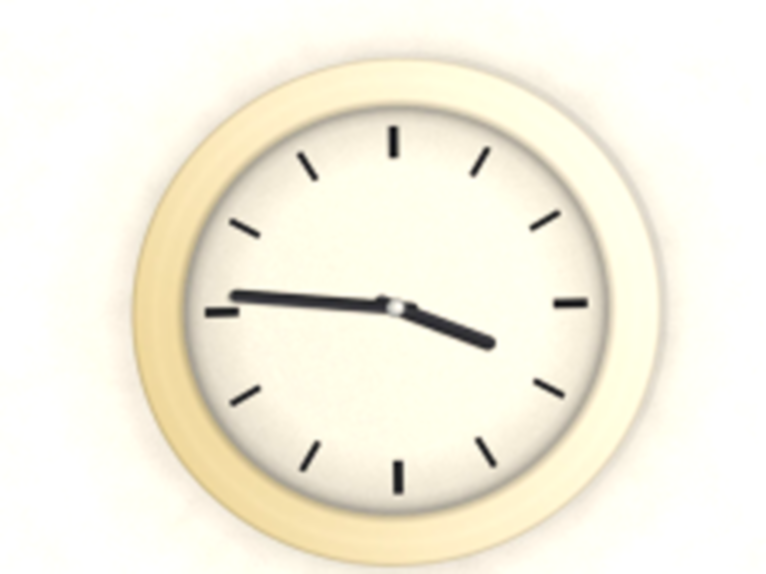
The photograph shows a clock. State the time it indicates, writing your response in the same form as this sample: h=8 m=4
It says h=3 m=46
